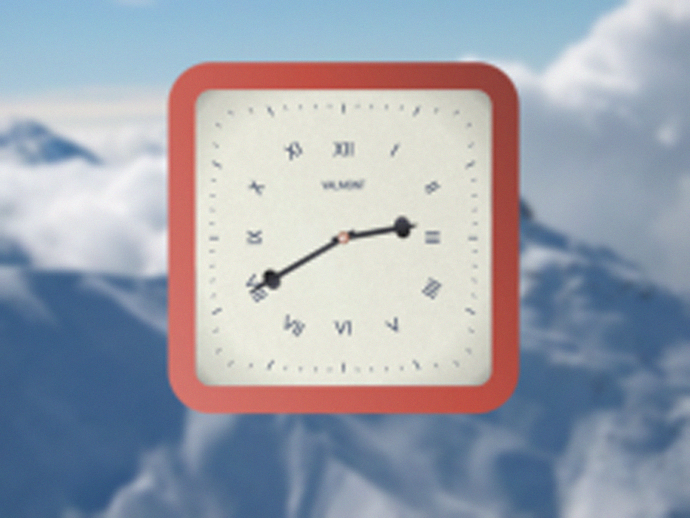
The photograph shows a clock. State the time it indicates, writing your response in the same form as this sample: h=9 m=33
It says h=2 m=40
